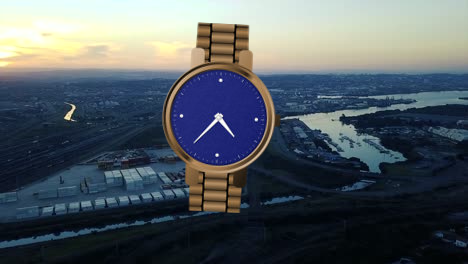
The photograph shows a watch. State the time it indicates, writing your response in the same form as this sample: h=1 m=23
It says h=4 m=37
